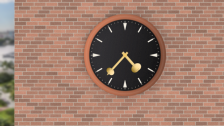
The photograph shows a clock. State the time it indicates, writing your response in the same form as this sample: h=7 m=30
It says h=4 m=37
